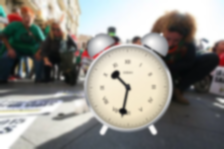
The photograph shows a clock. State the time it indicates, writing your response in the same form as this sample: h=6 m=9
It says h=10 m=32
